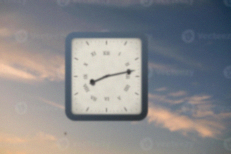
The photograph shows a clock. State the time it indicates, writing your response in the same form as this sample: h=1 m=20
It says h=8 m=13
